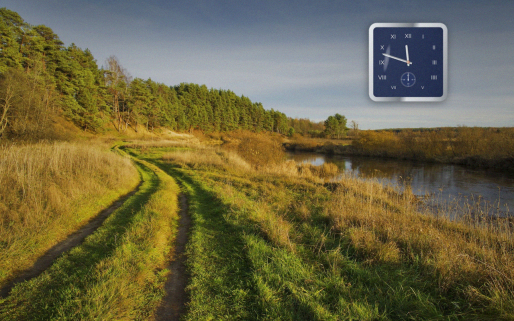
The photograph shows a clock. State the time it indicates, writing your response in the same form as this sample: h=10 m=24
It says h=11 m=48
